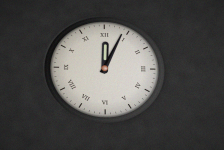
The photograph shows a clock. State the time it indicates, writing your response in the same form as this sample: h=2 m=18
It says h=12 m=4
